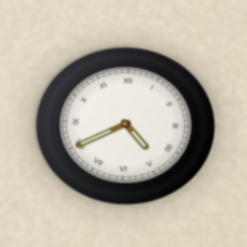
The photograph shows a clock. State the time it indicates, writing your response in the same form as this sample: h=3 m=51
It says h=4 m=40
